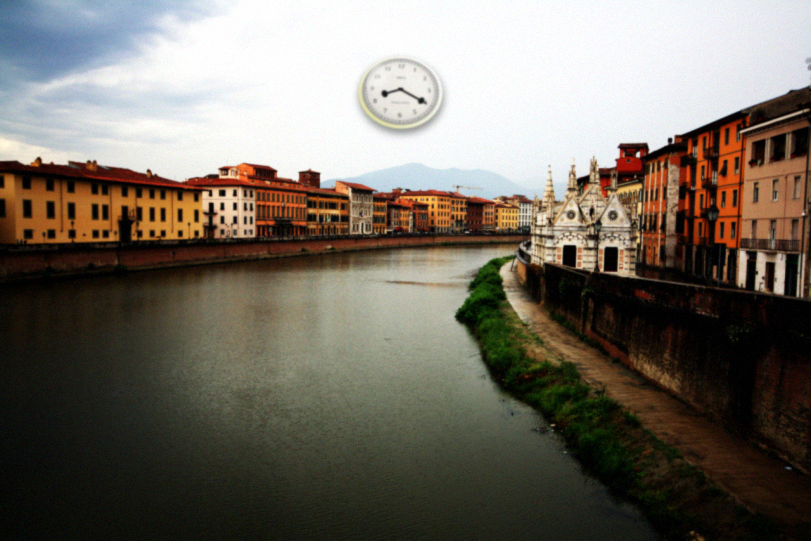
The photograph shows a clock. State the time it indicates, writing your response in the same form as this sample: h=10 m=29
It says h=8 m=20
